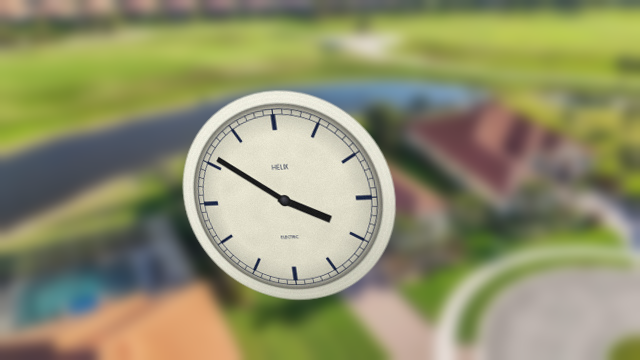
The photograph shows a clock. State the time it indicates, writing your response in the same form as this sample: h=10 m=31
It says h=3 m=51
